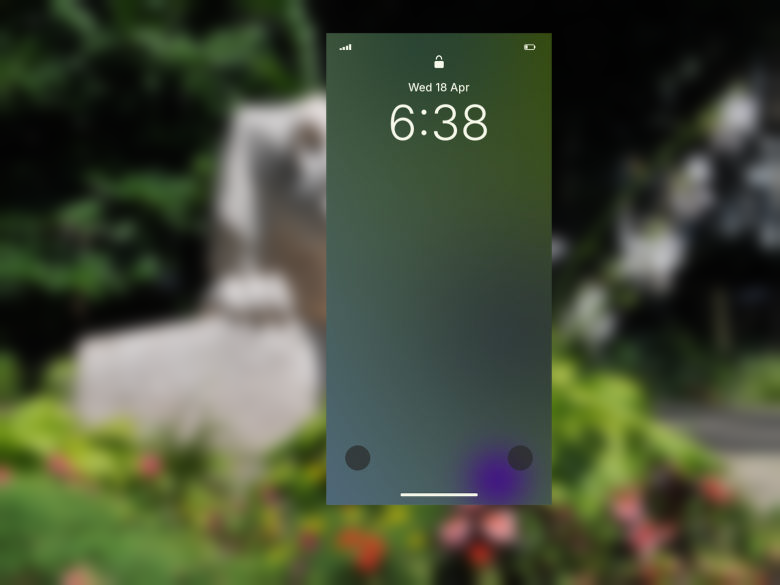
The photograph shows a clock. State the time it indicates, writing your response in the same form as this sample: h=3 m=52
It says h=6 m=38
